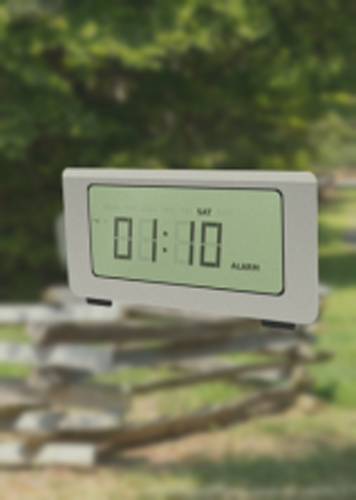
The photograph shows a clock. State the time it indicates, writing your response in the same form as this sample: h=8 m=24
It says h=1 m=10
